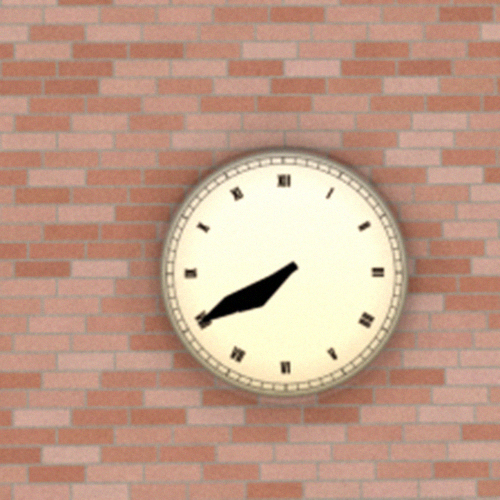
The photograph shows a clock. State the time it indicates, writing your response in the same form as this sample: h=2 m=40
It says h=7 m=40
